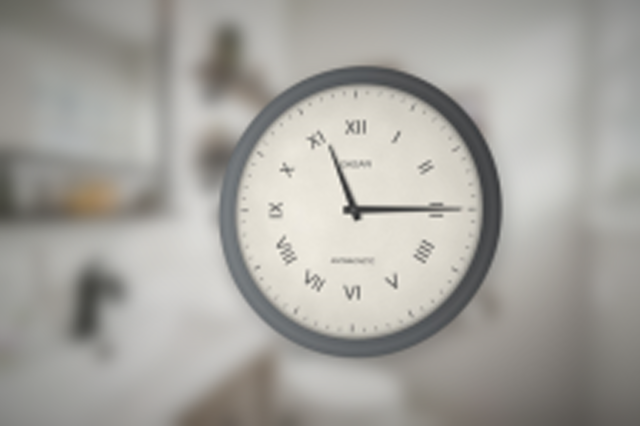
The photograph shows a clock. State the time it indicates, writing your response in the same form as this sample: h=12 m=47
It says h=11 m=15
